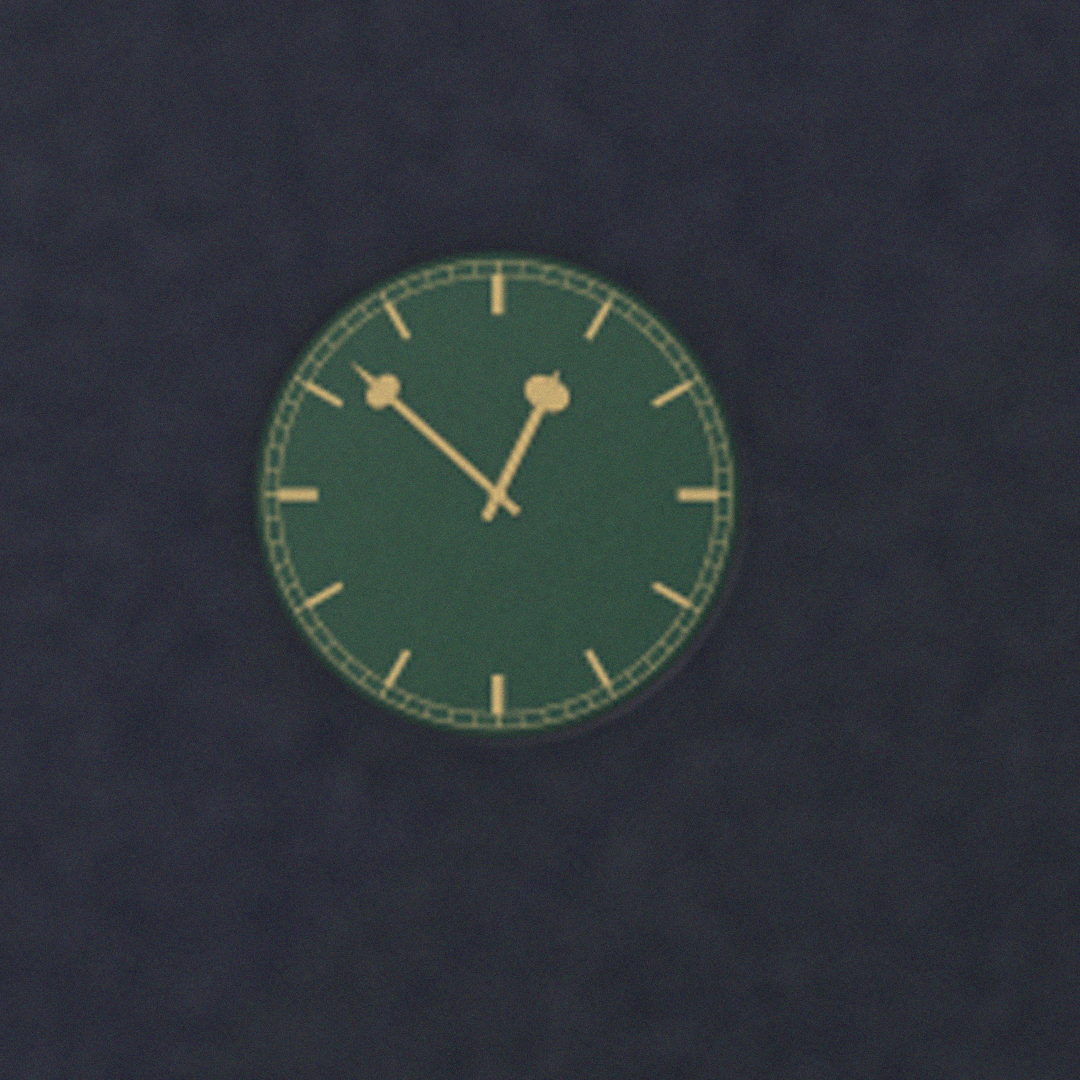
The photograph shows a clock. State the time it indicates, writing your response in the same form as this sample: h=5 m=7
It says h=12 m=52
